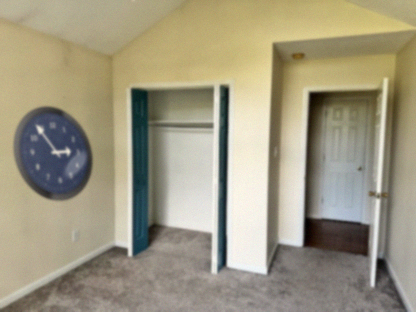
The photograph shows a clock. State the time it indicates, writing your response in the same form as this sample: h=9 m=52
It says h=2 m=54
